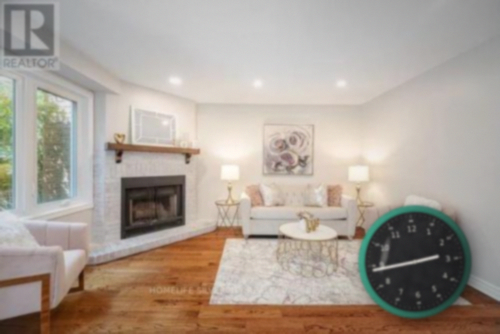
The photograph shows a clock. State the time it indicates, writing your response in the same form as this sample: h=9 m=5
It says h=2 m=44
